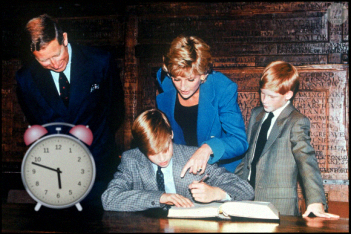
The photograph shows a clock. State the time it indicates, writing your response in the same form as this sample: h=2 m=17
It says h=5 m=48
